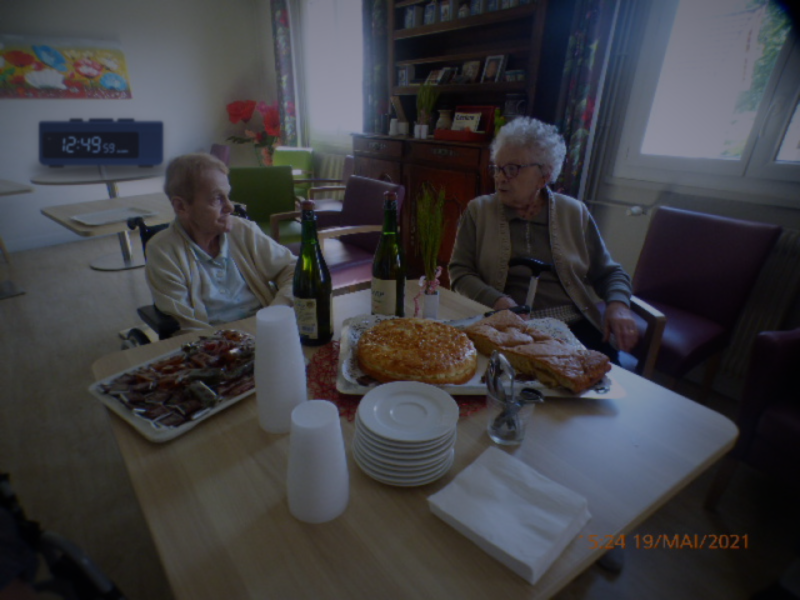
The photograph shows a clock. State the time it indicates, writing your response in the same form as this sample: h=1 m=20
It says h=12 m=49
